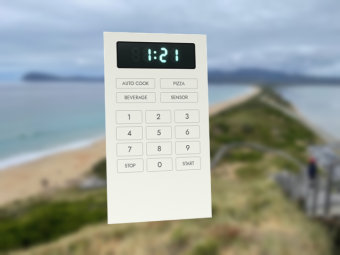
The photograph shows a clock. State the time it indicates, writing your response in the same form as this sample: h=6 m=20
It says h=1 m=21
